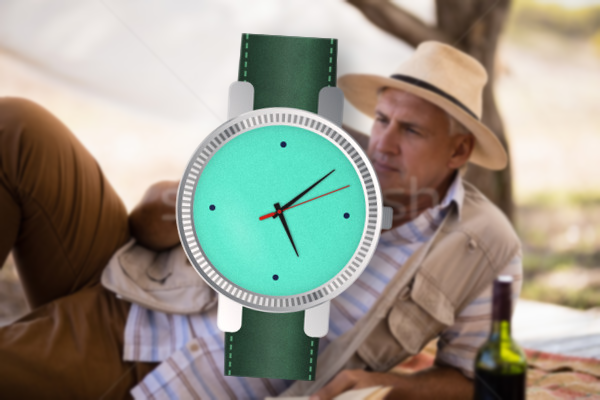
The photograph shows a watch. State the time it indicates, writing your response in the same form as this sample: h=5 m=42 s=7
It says h=5 m=8 s=11
